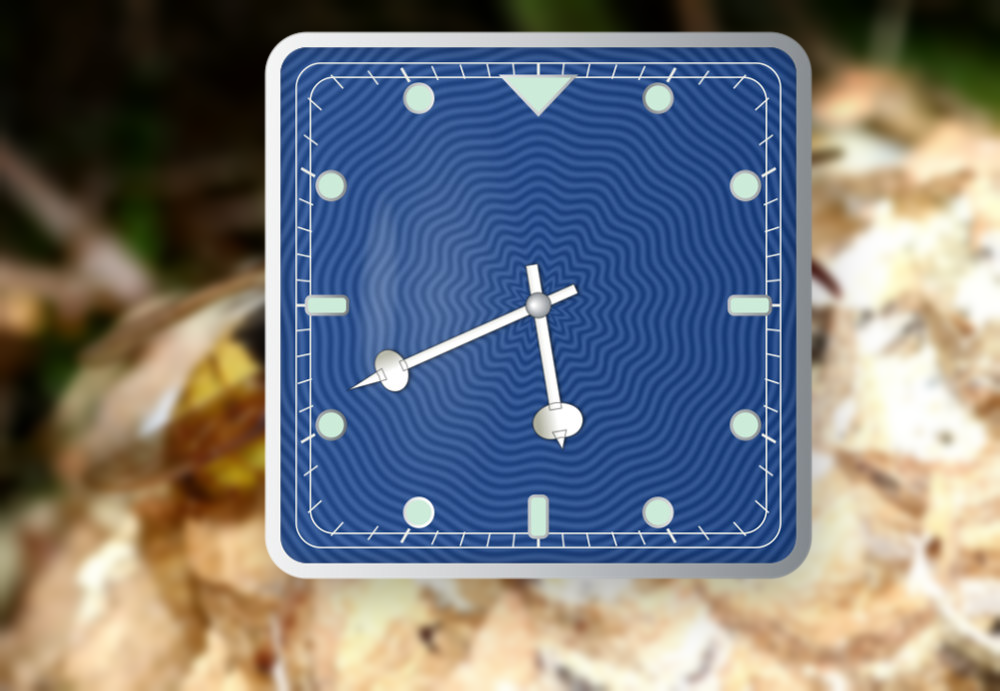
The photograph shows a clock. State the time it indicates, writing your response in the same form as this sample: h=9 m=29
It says h=5 m=41
